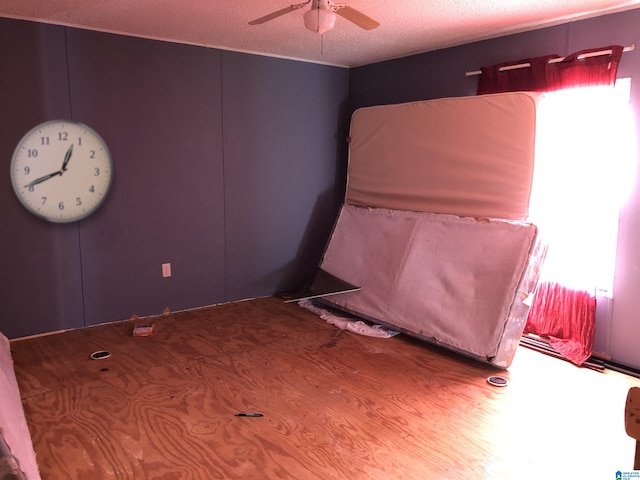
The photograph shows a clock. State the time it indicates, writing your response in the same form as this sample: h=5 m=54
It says h=12 m=41
